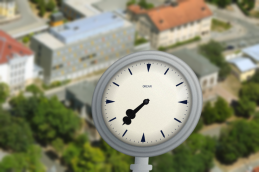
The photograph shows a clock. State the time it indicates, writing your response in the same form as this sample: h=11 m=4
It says h=7 m=37
